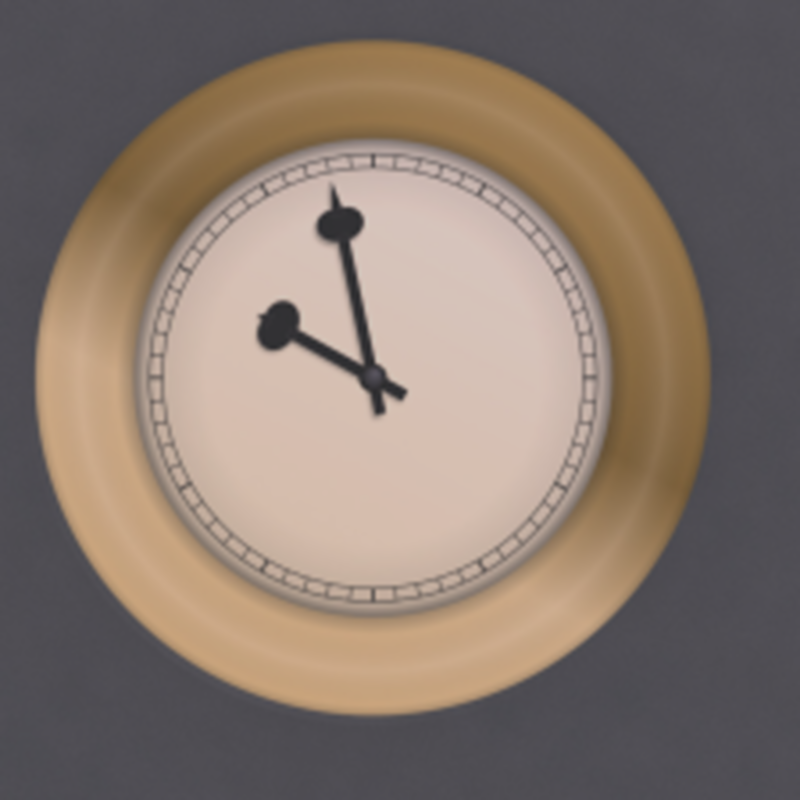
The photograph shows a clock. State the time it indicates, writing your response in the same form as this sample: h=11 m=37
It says h=9 m=58
